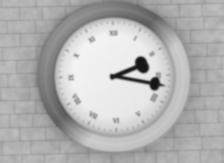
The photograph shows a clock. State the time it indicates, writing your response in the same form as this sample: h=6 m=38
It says h=2 m=17
